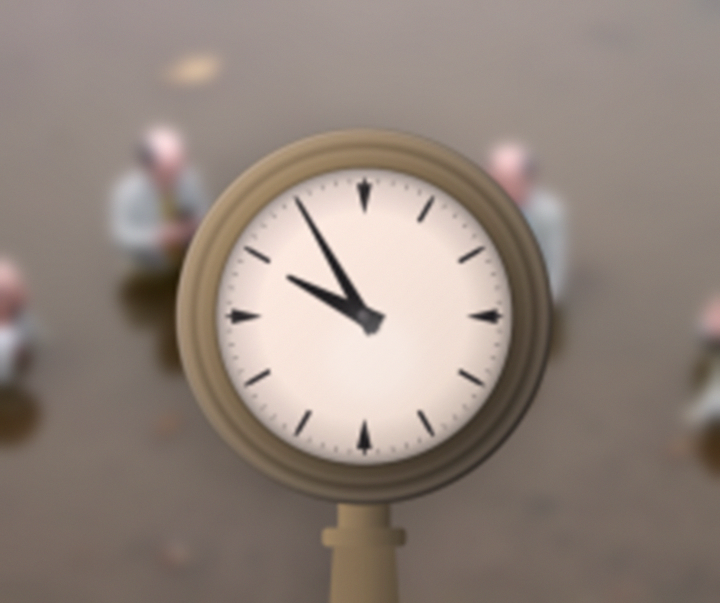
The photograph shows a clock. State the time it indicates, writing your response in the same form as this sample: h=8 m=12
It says h=9 m=55
